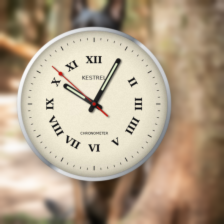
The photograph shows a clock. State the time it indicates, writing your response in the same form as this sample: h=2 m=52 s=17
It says h=10 m=4 s=52
